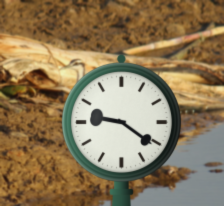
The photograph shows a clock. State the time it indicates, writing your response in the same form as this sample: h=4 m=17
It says h=9 m=21
